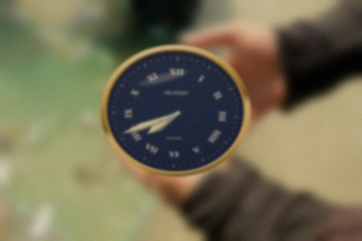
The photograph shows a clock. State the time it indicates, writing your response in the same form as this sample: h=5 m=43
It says h=7 m=41
